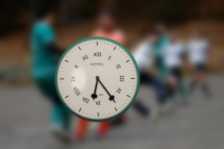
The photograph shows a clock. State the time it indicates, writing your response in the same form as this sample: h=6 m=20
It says h=6 m=24
